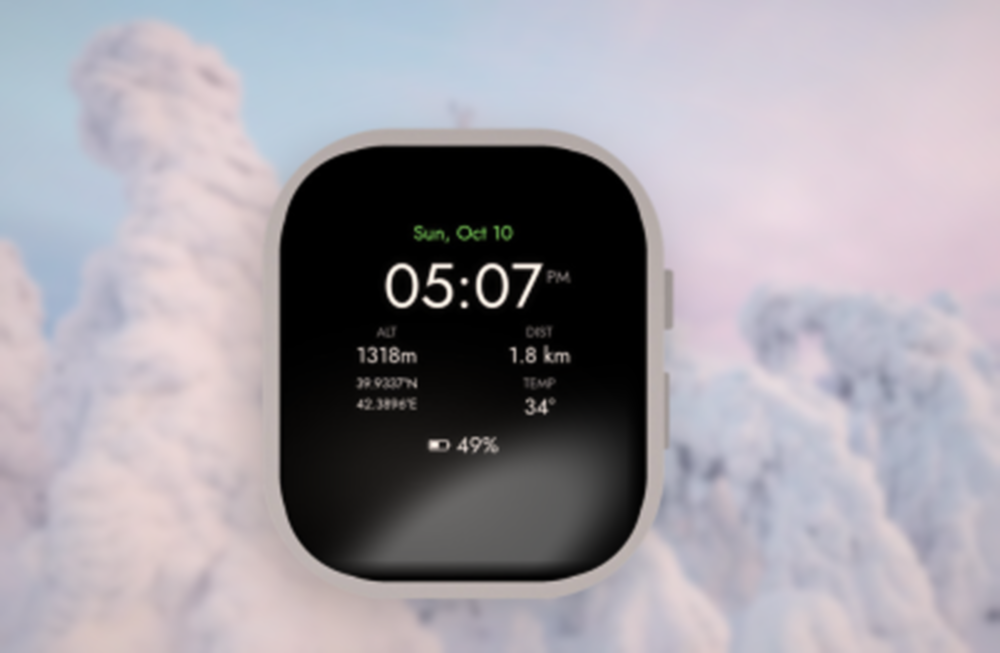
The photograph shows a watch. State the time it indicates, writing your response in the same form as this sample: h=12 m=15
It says h=5 m=7
